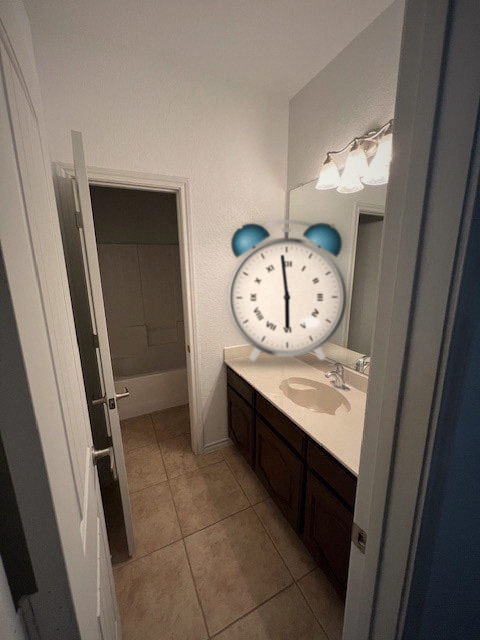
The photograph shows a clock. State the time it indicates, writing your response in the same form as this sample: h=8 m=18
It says h=5 m=59
